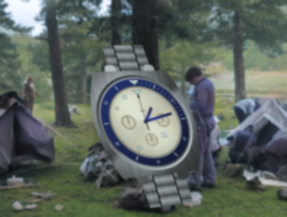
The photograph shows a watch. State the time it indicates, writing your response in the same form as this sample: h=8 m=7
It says h=1 m=13
